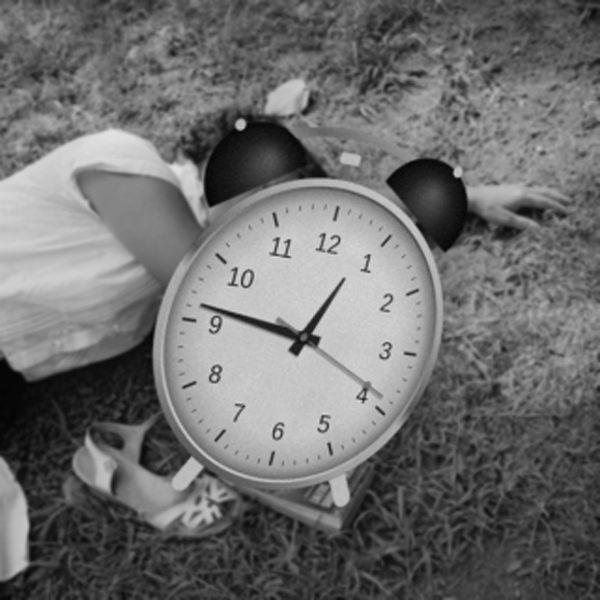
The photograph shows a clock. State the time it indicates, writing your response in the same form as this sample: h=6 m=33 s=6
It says h=12 m=46 s=19
